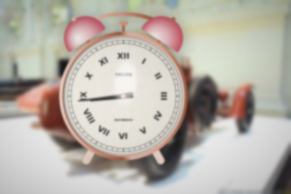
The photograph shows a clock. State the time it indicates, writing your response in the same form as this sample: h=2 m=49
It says h=8 m=44
